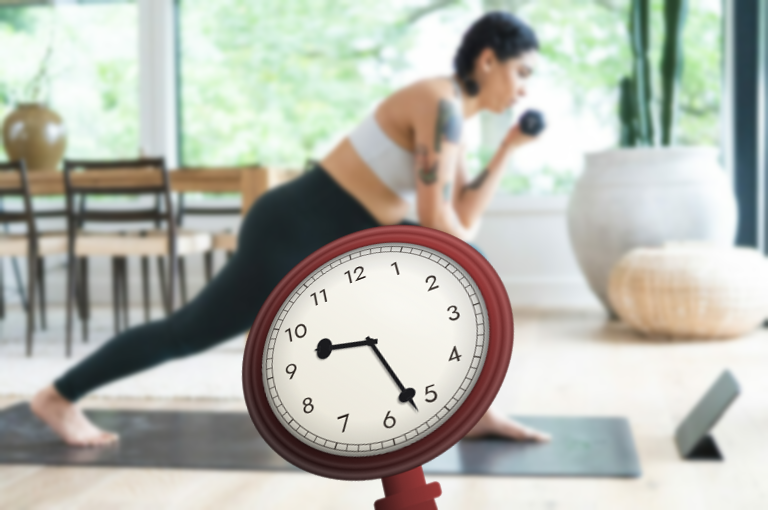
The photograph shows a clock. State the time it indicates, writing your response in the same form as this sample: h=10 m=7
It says h=9 m=27
